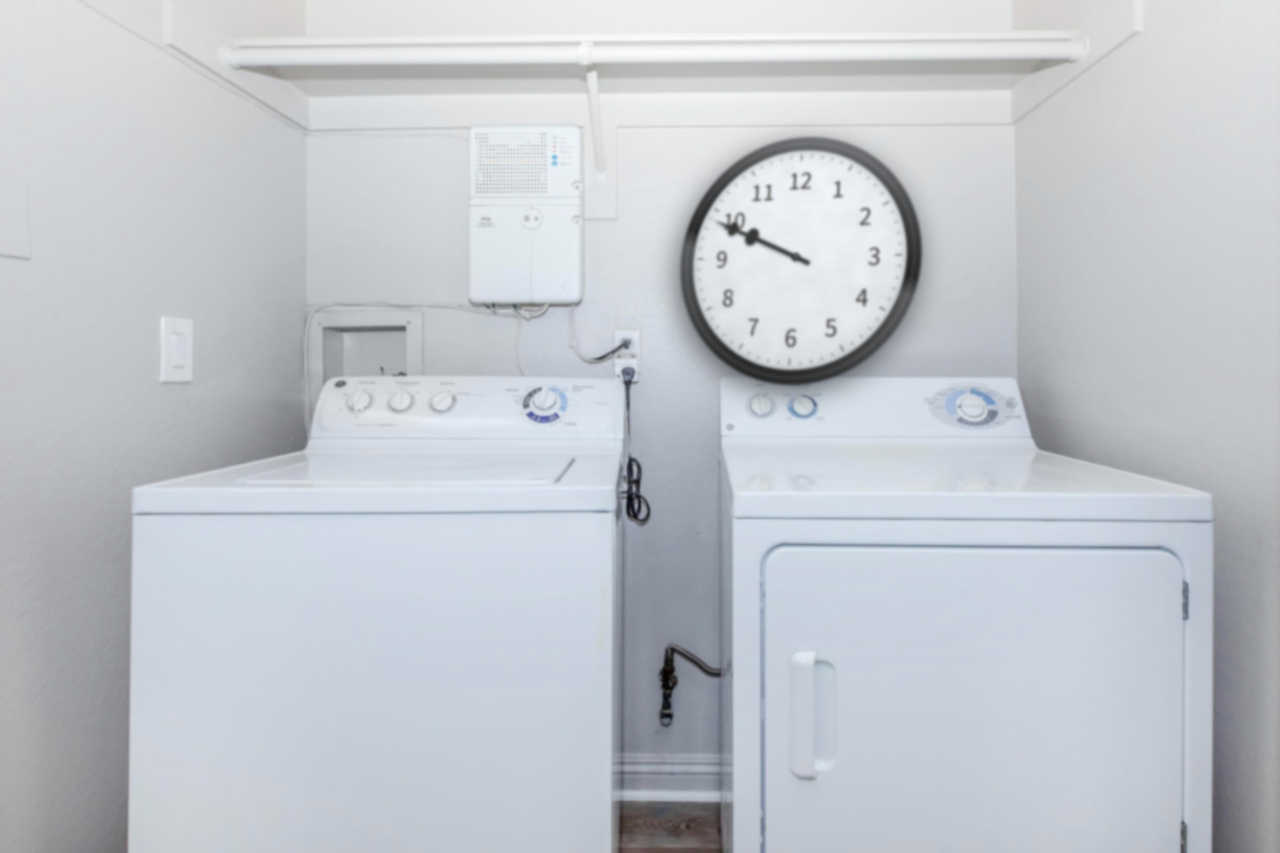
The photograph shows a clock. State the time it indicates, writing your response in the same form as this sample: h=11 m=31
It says h=9 m=49
